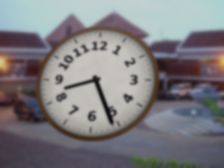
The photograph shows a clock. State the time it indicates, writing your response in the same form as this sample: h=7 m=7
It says h=8 m=26
